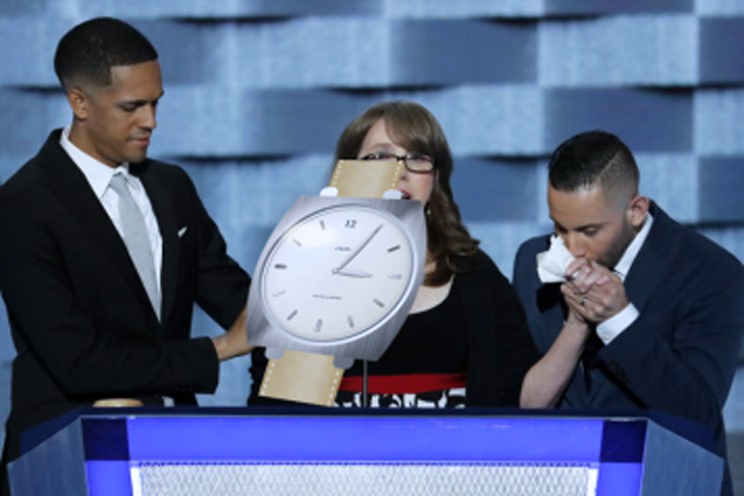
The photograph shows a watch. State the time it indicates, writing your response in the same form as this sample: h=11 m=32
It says h=3 m=5
